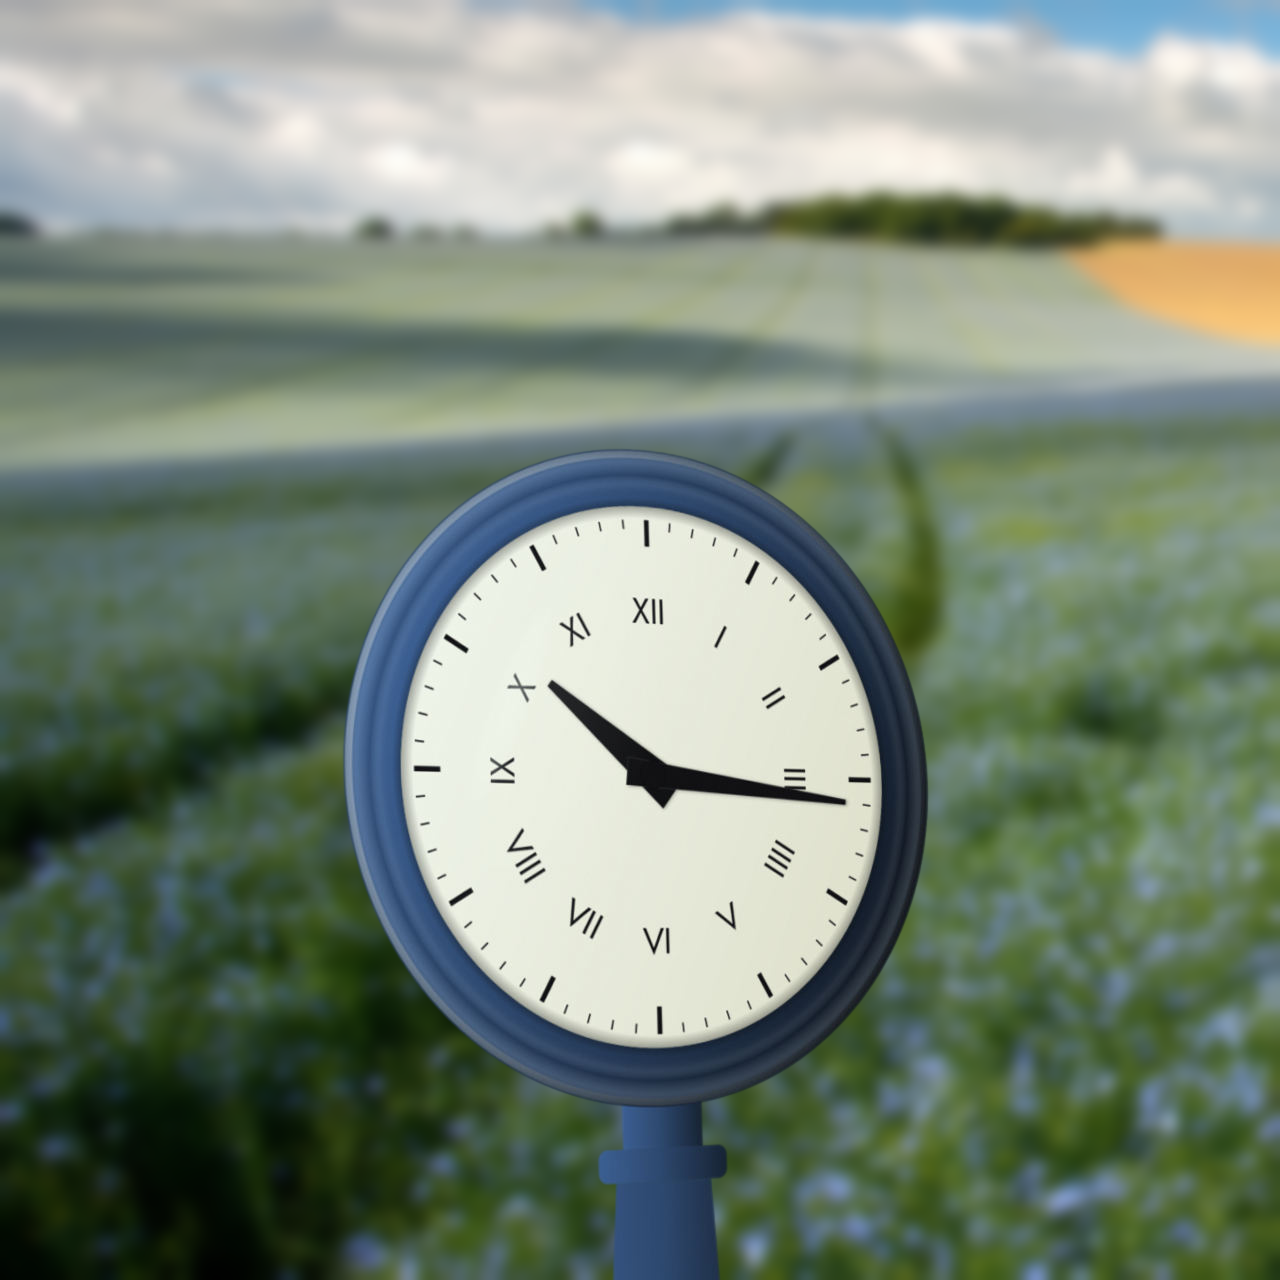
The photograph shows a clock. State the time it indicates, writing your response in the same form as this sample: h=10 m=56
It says h=10 m=16
